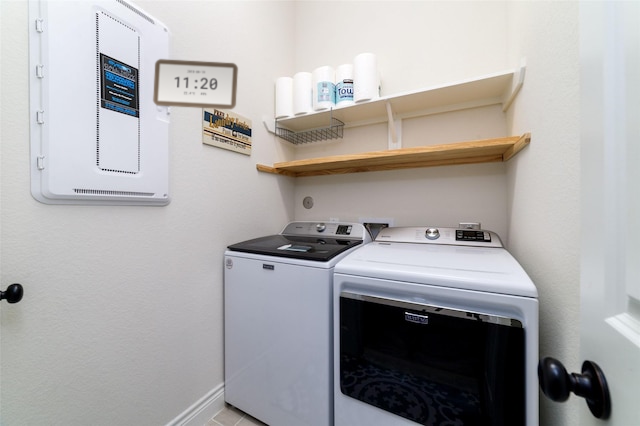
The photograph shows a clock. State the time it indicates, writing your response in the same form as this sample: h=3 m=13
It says h=11 m=20
